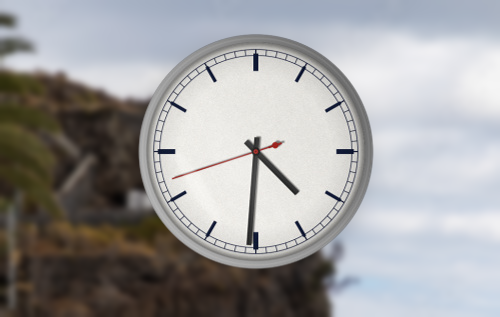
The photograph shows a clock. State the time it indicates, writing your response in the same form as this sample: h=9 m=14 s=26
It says h=4 m=30 s=42
